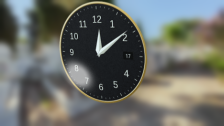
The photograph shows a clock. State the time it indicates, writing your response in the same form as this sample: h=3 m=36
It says h=12 m=9
